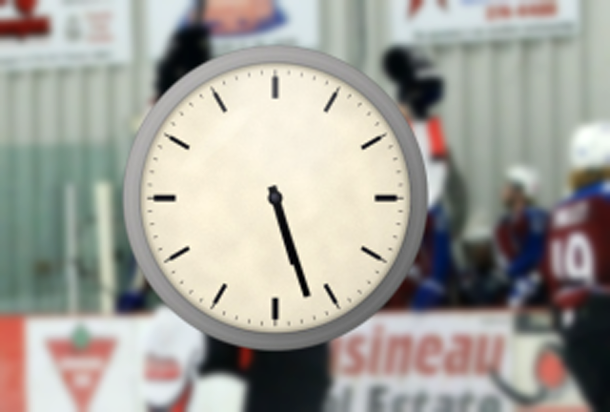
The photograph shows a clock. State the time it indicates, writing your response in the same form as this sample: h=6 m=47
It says h=5 m=27
